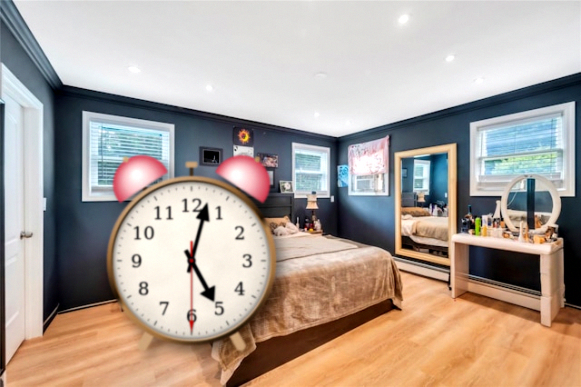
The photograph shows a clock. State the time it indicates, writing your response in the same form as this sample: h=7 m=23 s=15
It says h=5 m=2 s=30
